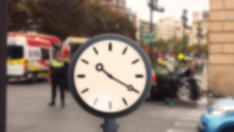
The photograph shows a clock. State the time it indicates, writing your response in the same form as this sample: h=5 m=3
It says h=10 m=20
